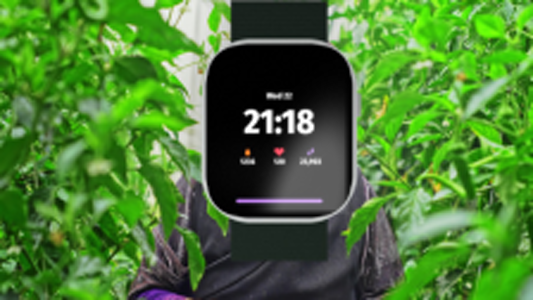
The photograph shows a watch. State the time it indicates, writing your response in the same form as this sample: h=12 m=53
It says h=21 m=18
